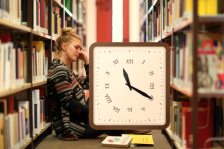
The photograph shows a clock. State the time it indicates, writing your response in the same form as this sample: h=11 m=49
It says h=11 m=20
